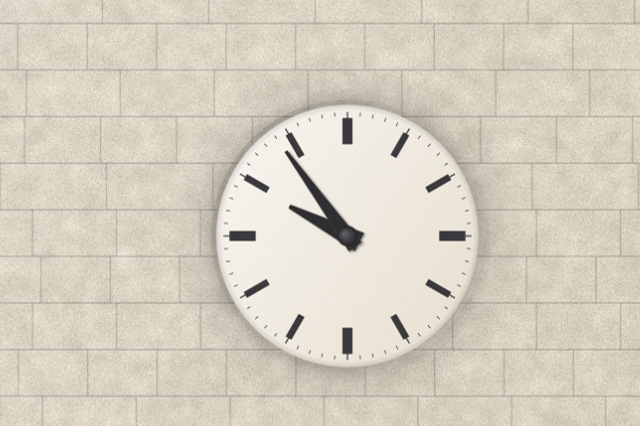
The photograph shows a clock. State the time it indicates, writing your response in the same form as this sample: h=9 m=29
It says h=9 m=54
